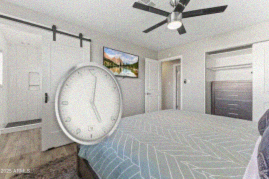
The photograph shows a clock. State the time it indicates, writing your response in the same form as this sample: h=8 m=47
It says h=5 m=1
